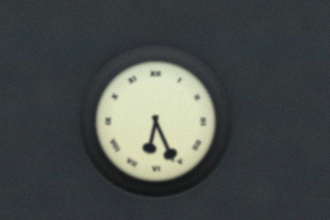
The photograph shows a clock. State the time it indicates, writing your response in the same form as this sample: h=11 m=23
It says h=6 m=26
